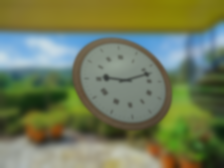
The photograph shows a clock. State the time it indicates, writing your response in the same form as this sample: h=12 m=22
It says h=9 m=12
